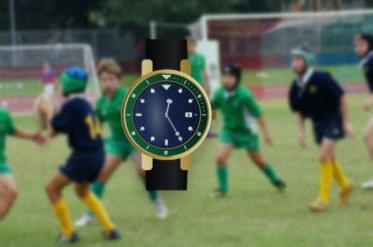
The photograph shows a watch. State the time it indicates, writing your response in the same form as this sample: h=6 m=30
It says h=12 m=25
